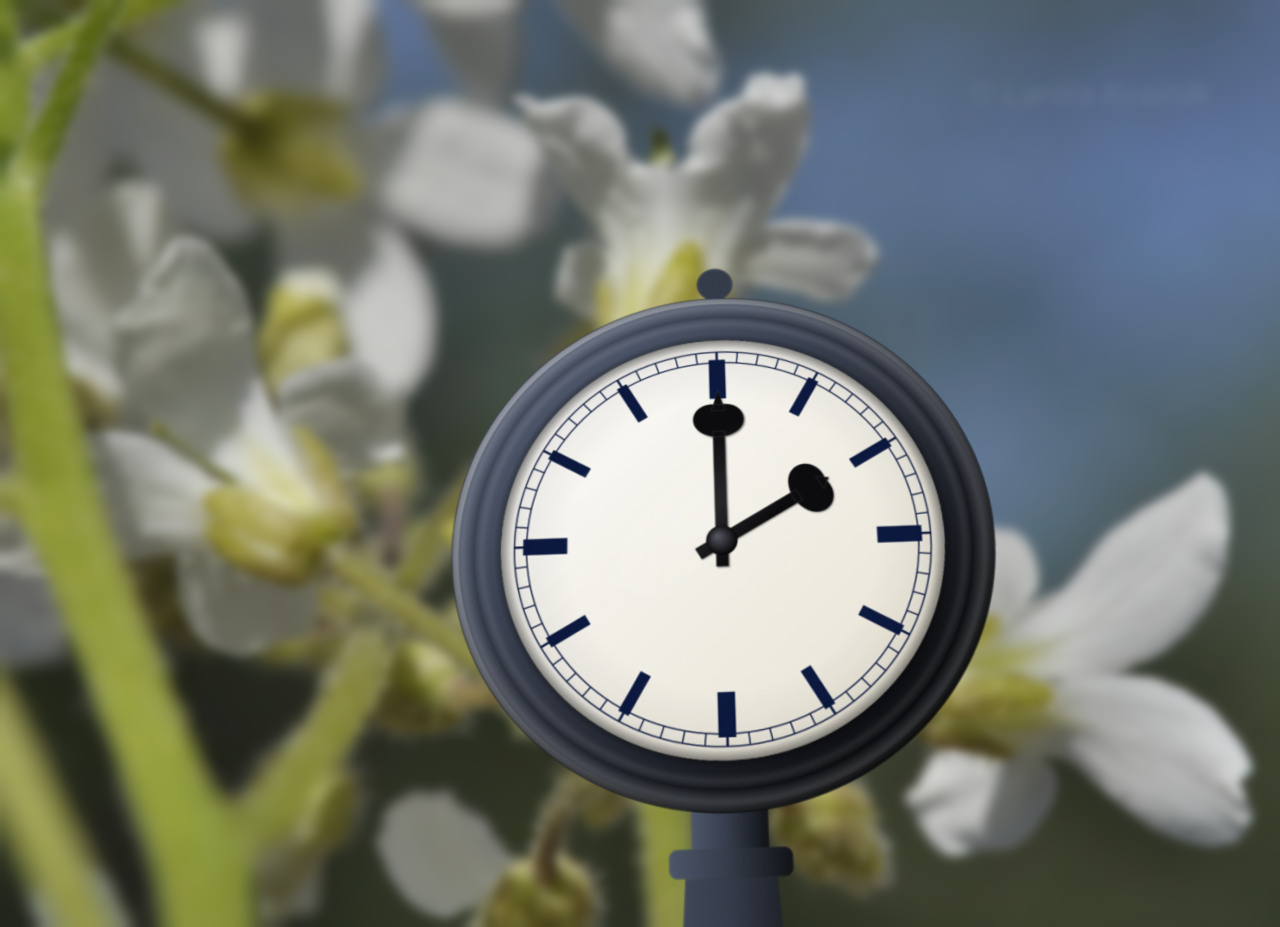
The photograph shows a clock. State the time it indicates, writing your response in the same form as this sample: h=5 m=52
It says h=2 m=0
